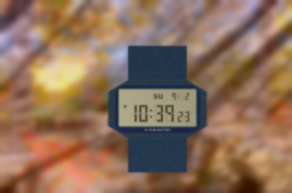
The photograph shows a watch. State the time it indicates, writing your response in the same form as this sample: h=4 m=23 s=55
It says h=10 m=39 s=23
